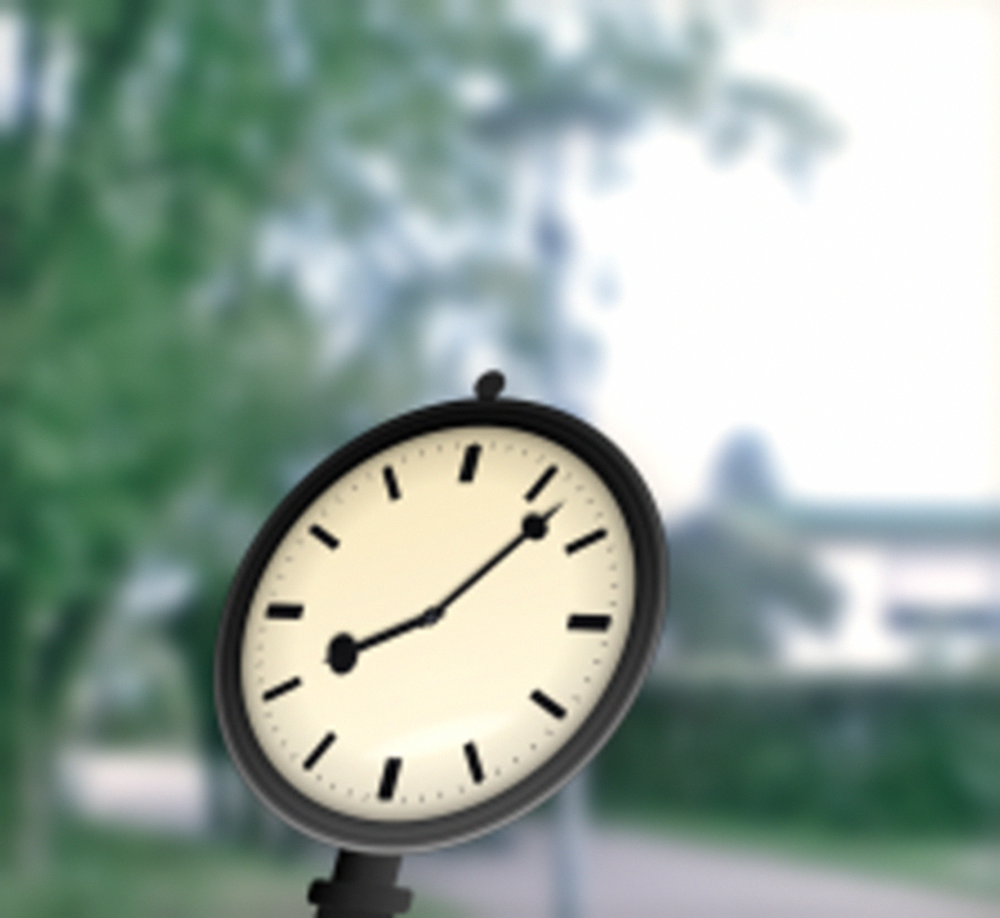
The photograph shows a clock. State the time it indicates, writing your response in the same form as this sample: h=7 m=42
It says h=8 m=7
